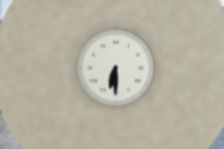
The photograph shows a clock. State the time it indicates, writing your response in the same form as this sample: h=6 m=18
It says h=6 m=30
